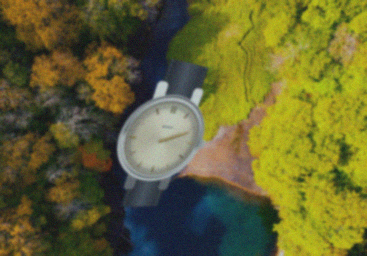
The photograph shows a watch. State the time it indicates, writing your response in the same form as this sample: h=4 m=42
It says h=2 m=11
